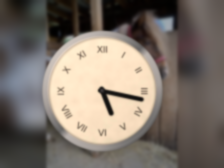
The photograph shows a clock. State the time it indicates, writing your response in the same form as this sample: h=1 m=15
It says h=5 m=17
